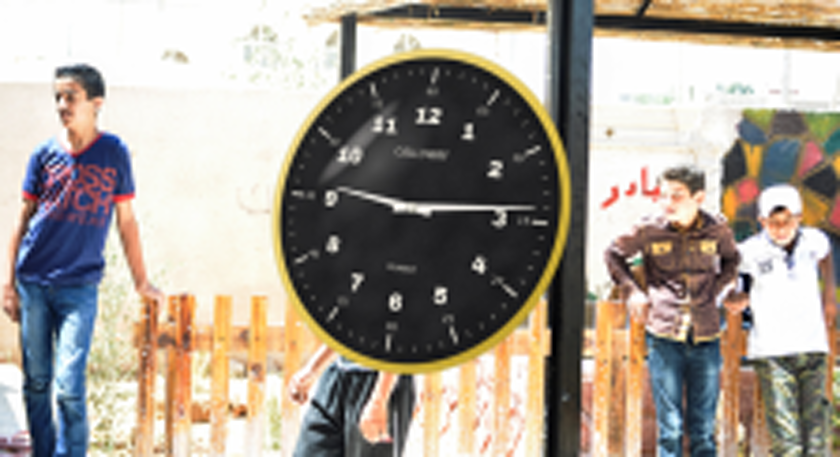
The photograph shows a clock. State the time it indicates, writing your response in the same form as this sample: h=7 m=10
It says h=9 m=14
